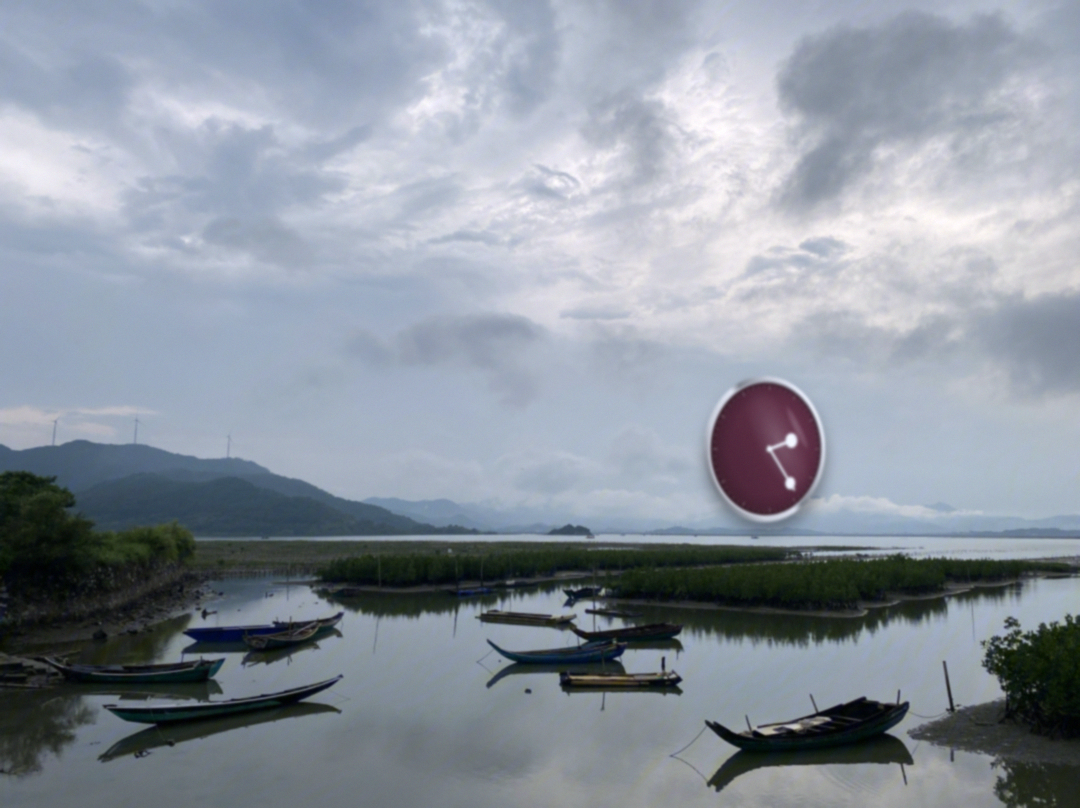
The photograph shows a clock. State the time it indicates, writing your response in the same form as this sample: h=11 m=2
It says h=2 m=24
